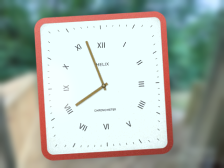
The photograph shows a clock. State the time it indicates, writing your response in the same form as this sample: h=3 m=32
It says h=7 m=57
